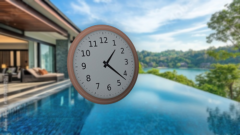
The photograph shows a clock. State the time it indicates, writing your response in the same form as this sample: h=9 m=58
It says h=1 m=22
